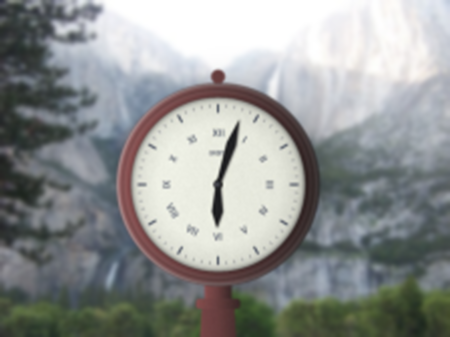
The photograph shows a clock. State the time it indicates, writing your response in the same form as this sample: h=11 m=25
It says h=6 m=3
